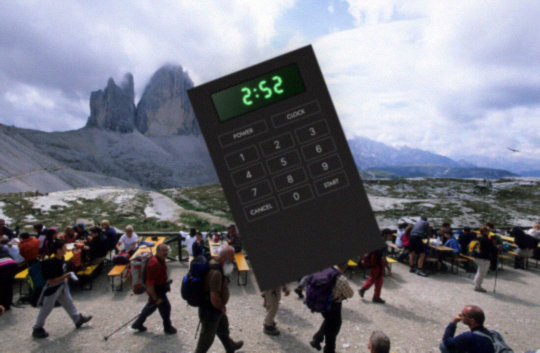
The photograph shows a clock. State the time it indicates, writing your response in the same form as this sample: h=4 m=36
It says h=2 m=52
